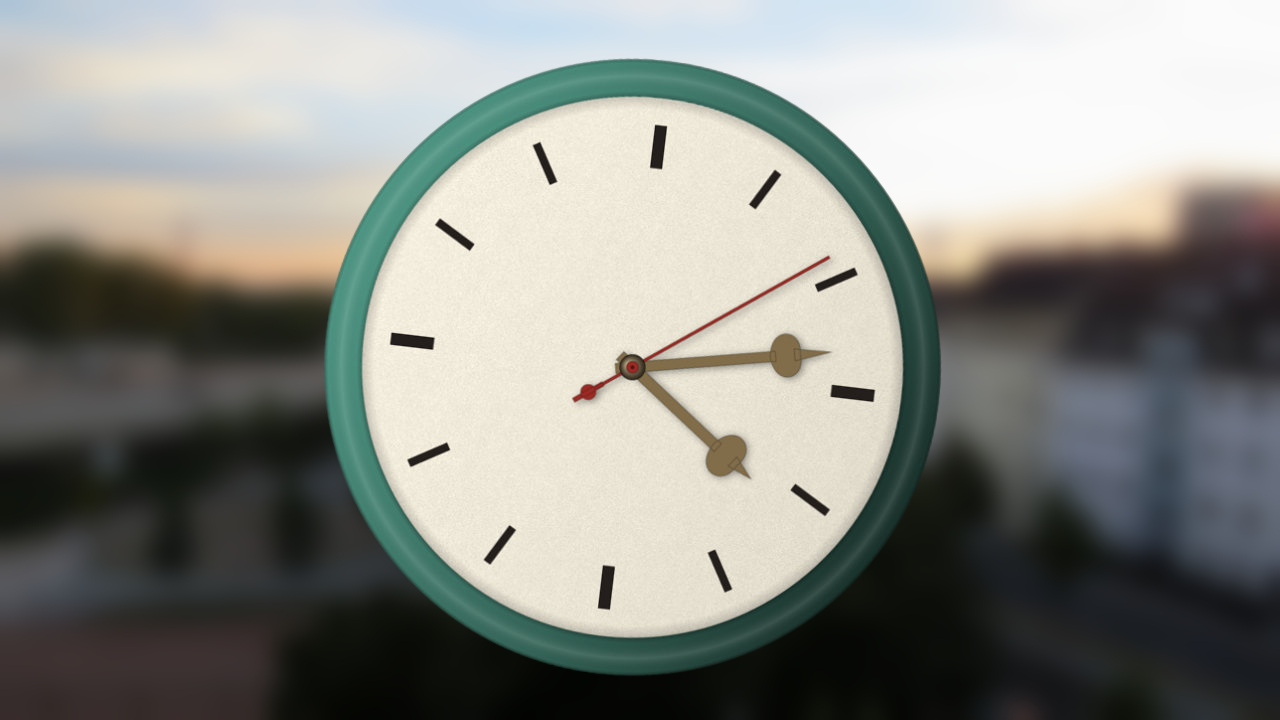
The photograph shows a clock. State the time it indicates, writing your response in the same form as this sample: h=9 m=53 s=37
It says h=4 m=13 s=9
